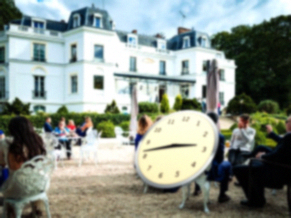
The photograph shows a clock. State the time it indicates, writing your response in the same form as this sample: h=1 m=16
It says h=2 m=42
